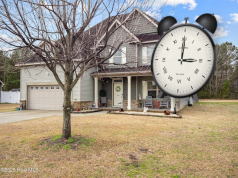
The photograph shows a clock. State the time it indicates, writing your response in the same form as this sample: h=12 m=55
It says h=3 m=0
